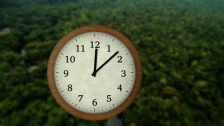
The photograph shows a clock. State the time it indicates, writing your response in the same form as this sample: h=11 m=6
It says h=12 m=8
